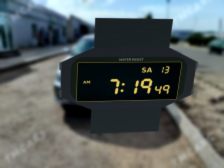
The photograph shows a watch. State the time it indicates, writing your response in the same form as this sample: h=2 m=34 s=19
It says h=7 m=19 s=49
